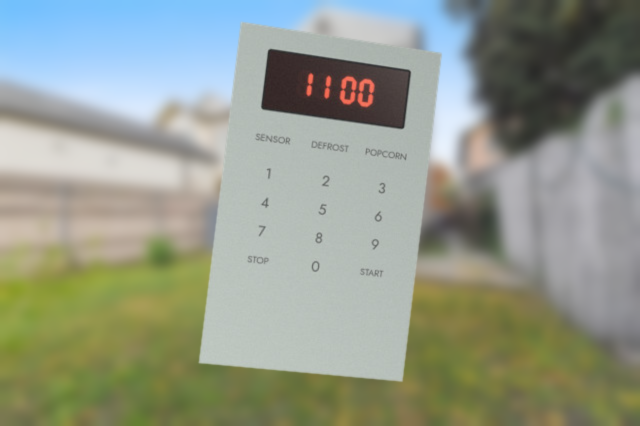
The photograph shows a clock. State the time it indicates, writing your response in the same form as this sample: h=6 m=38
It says h=11 m=0
